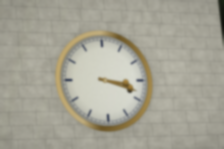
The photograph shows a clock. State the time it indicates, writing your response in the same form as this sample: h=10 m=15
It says h=3 m=18
